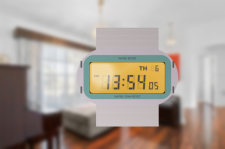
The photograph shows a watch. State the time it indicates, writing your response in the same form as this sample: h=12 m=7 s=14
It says h=13 m=54 s=5
